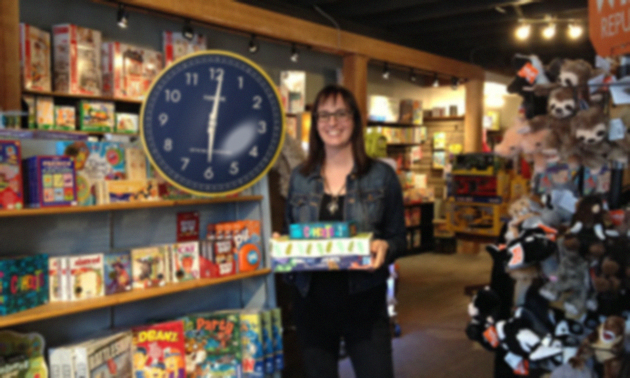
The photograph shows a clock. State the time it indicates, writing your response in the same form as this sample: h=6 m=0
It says h=6 m=1
